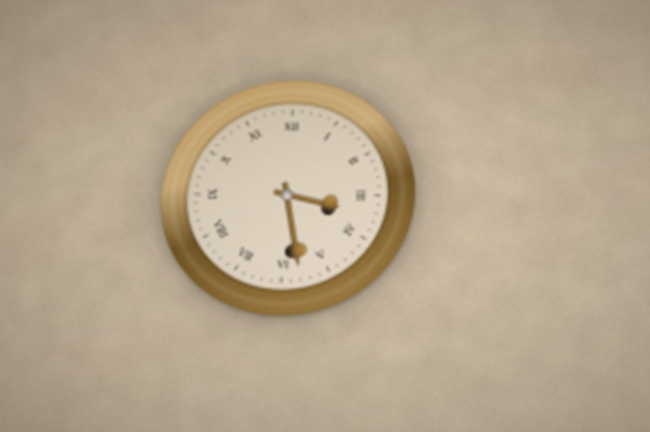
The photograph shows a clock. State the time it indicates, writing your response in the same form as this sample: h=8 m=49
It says h=3 m=28
